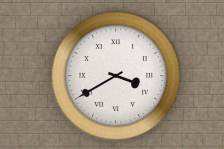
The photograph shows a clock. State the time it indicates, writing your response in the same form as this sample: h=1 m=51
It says h=3 m=40
